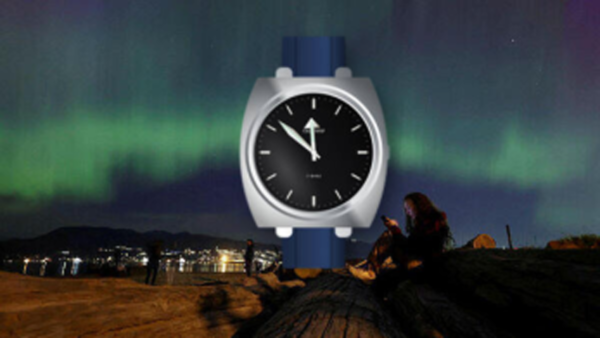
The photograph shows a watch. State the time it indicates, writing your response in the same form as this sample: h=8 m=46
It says h=11 m=52
